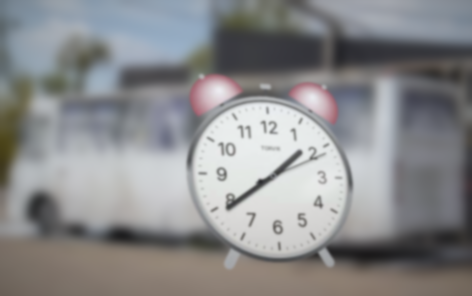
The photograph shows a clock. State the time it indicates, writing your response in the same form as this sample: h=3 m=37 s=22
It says h=1 m=39 s=11
